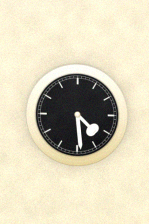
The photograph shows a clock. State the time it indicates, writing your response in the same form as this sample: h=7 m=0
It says h=4 m=29
